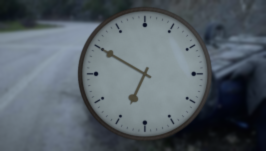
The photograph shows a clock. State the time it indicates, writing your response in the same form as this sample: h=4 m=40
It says h=6 m=50
